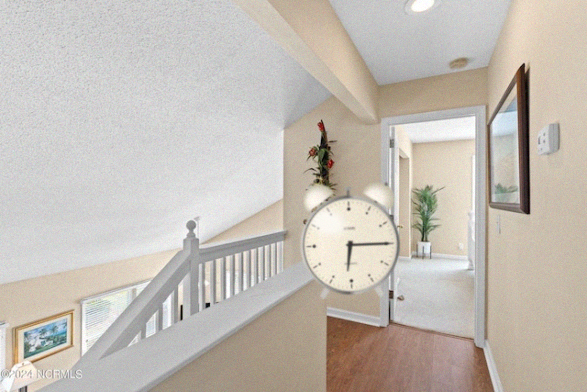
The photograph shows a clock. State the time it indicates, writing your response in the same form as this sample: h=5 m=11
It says h=6 m=15
